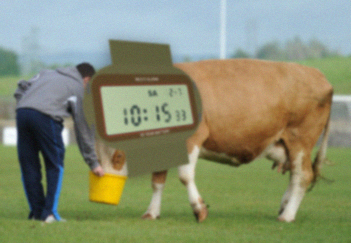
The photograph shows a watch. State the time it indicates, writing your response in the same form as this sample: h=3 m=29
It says h=10 m=15
